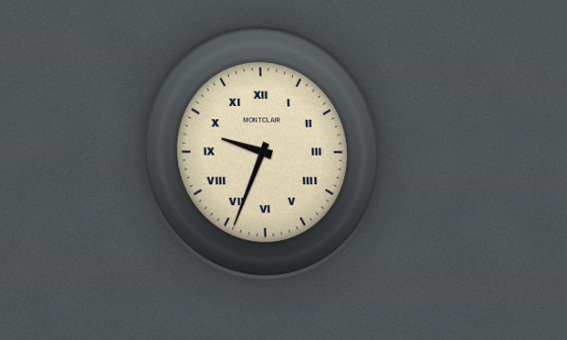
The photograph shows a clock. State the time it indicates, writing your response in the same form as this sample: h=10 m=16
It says h=9 m=34
